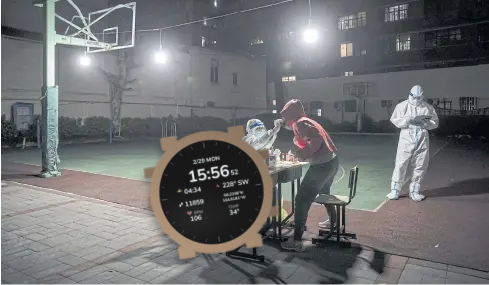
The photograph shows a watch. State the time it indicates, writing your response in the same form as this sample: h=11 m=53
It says h=15 m=56
